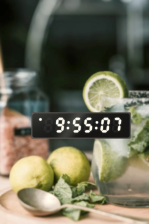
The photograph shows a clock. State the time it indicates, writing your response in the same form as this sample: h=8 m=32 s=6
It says h=9 m=55 s=7
